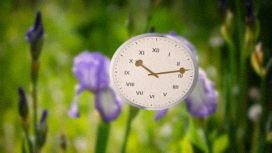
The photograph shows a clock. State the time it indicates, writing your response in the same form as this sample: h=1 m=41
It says h=10 m=13
